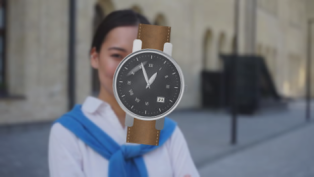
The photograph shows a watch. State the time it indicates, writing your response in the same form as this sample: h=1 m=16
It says h=12 m=56
